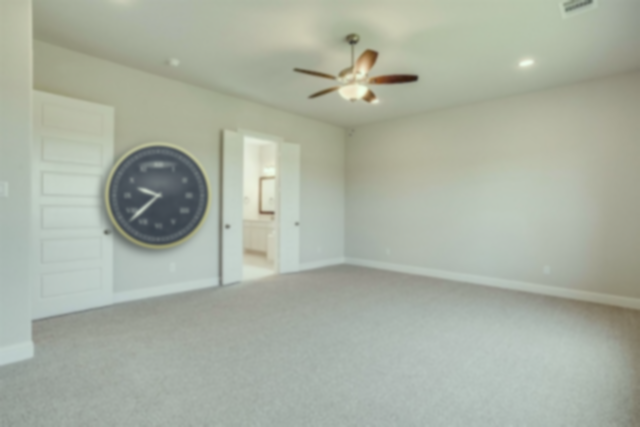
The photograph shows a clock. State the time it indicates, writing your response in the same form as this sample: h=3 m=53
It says h=9 m=38
